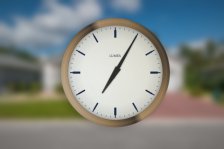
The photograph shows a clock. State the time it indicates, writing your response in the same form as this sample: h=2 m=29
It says h=7 m=5
